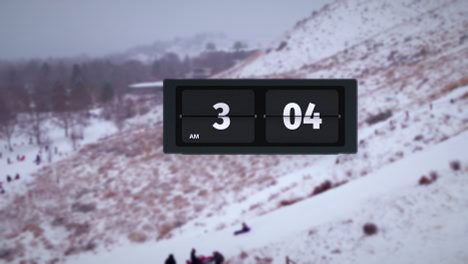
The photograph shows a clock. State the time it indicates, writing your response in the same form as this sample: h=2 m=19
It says h=3 m=4
